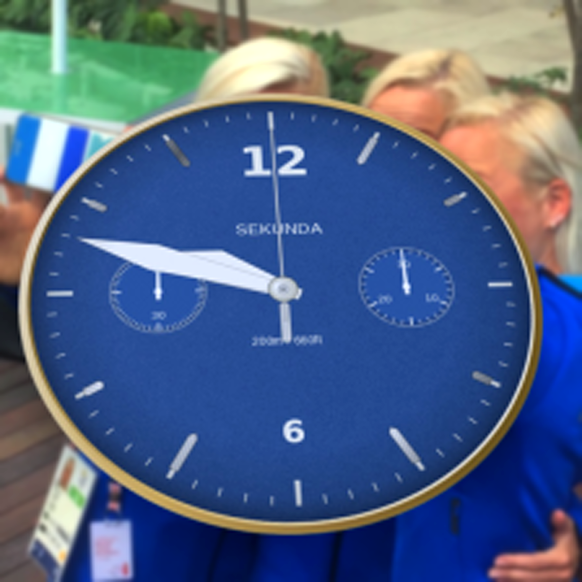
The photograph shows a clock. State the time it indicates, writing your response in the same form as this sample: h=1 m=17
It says h=9 m=48
